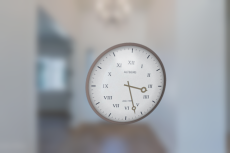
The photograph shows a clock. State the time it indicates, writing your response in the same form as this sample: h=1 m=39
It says h=3 m=27
